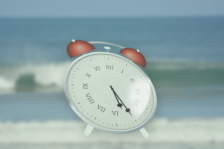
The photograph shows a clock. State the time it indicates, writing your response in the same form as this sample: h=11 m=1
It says h=5 m=25
